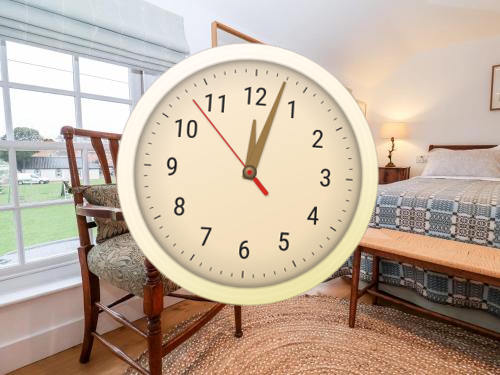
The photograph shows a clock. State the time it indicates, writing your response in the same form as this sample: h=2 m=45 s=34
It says h=12 m=2 s=53
